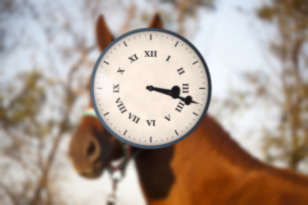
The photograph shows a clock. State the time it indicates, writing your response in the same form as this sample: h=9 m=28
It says h=3 m=18
